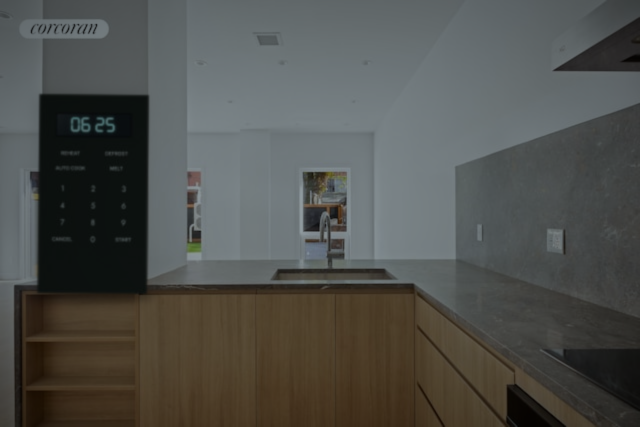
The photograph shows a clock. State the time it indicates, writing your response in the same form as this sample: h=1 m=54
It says h=6 m=25
